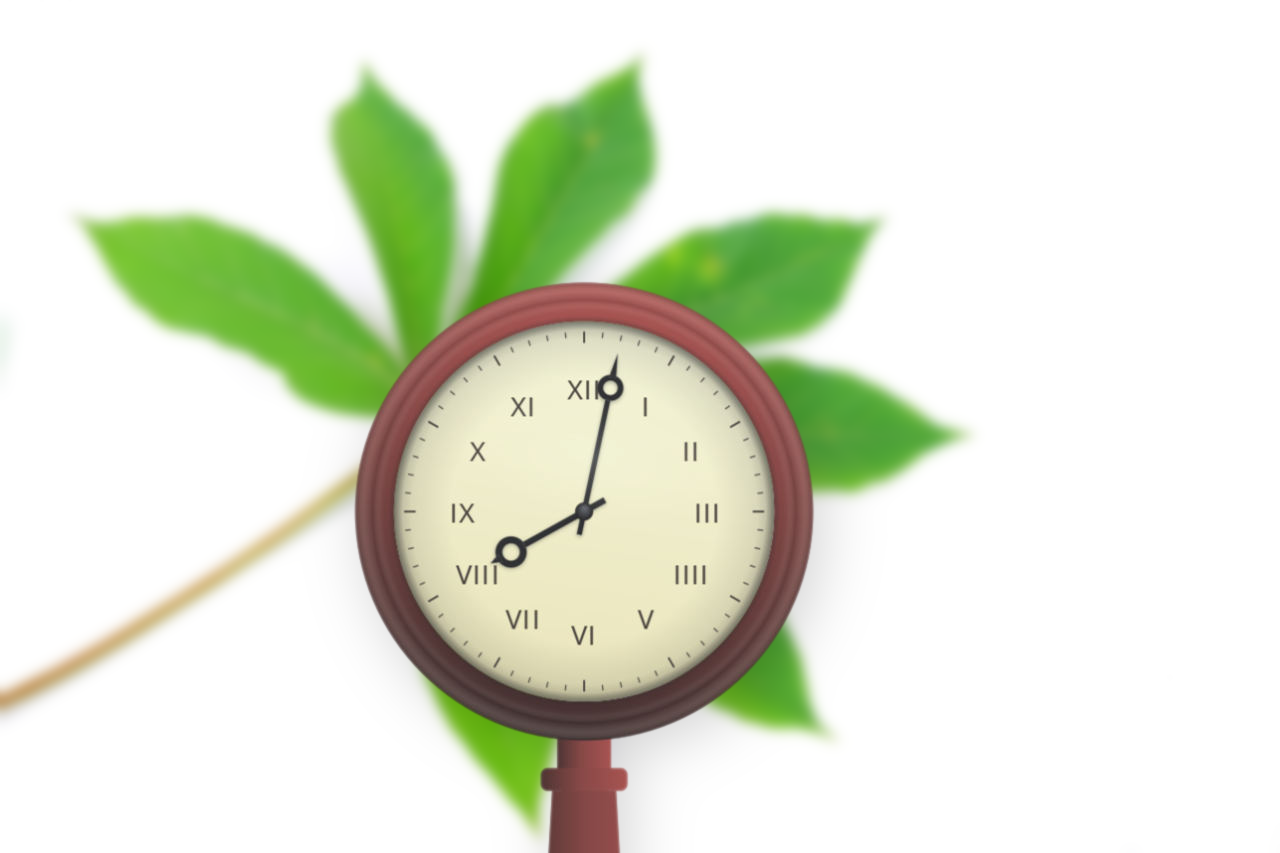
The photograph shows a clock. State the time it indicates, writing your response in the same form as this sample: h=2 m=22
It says h=8 m=2
